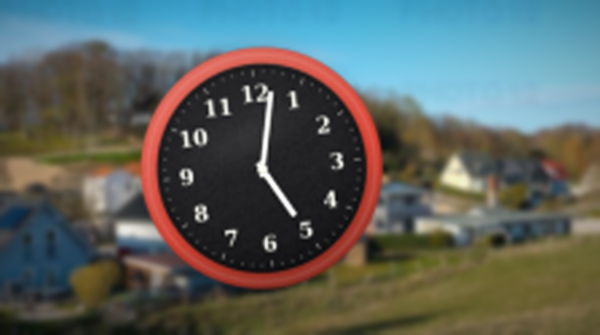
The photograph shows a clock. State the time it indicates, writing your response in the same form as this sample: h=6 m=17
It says h=5 m=2
